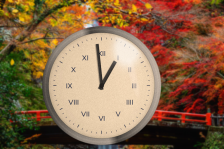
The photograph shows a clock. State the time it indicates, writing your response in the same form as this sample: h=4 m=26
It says h=12 m=59
